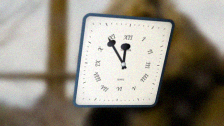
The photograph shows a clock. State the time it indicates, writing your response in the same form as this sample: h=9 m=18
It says h=11 m=54
